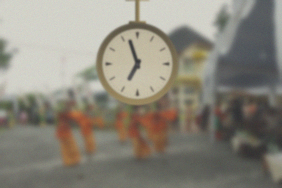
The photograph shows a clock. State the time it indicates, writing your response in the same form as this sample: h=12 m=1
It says h=6 m=57
